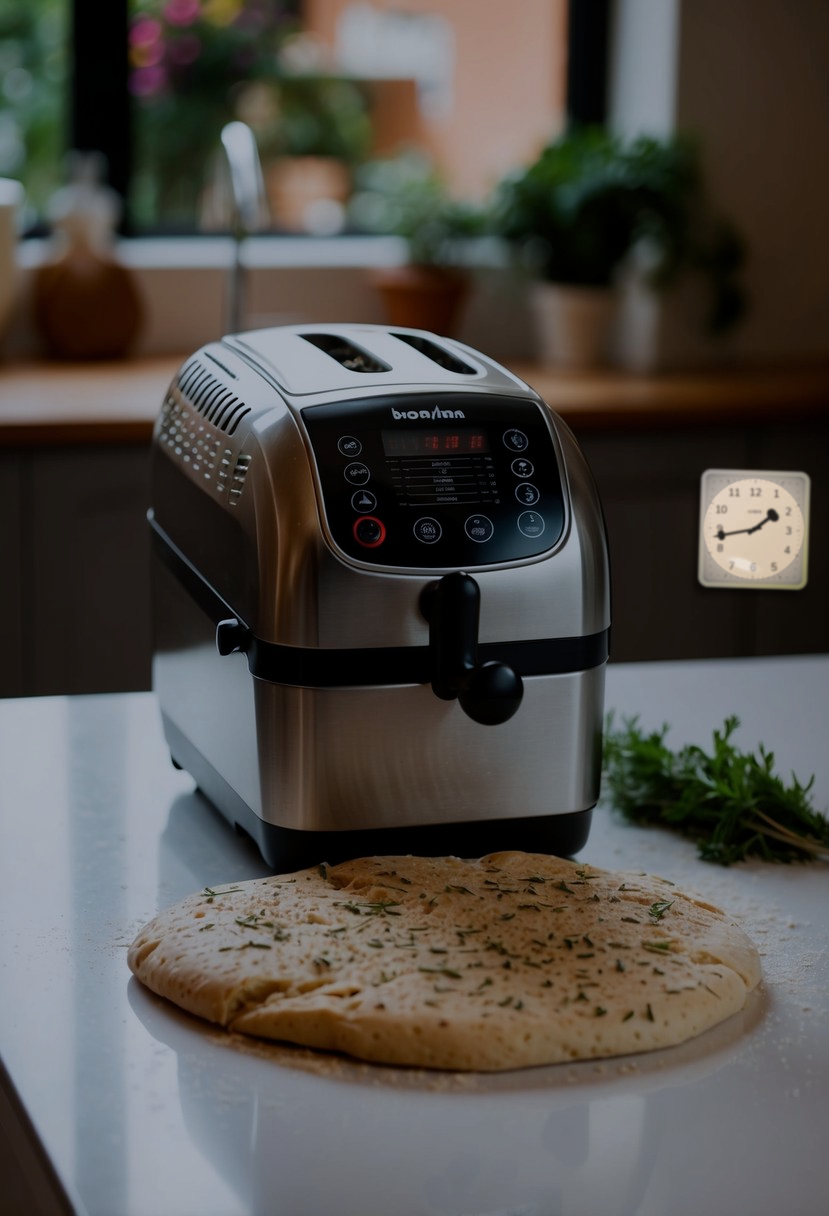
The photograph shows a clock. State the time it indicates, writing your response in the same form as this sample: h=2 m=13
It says h=1 m=43
